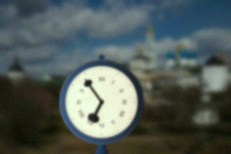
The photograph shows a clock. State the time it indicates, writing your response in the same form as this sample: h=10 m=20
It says h=6 m=54
